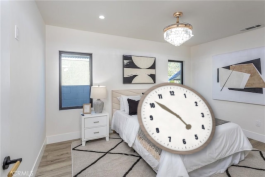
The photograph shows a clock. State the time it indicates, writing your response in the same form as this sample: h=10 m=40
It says h=4 m=52
